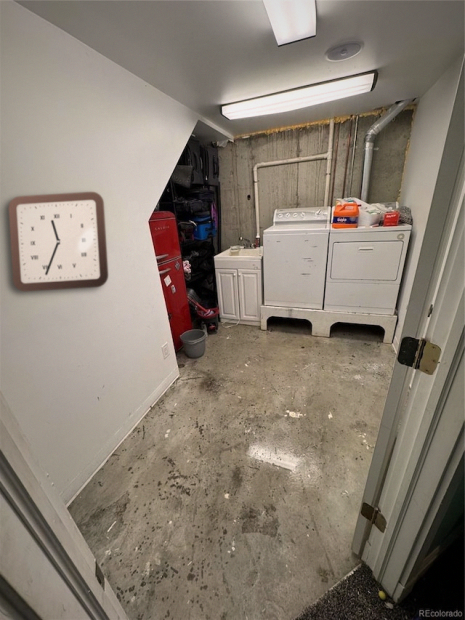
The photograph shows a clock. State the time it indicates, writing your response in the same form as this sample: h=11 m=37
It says h=11 m=34
